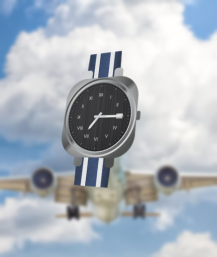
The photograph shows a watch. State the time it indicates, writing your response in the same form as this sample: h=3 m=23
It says h=7 m=15
